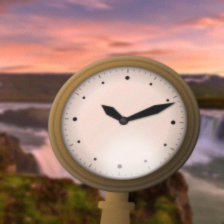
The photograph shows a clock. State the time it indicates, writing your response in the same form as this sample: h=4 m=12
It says h=10 m=11
